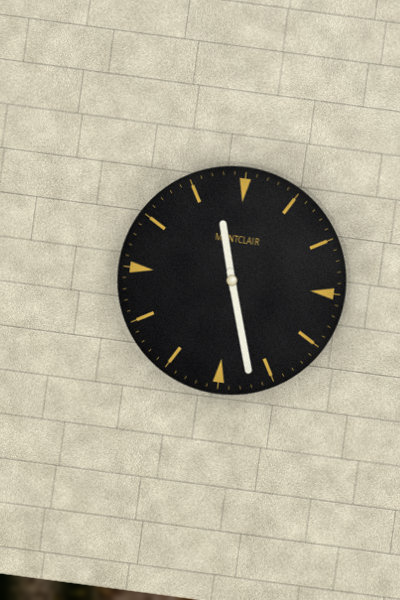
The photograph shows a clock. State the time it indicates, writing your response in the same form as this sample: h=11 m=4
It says h=11 m=27
